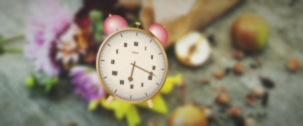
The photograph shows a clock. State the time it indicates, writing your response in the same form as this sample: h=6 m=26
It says h=6 m=18
